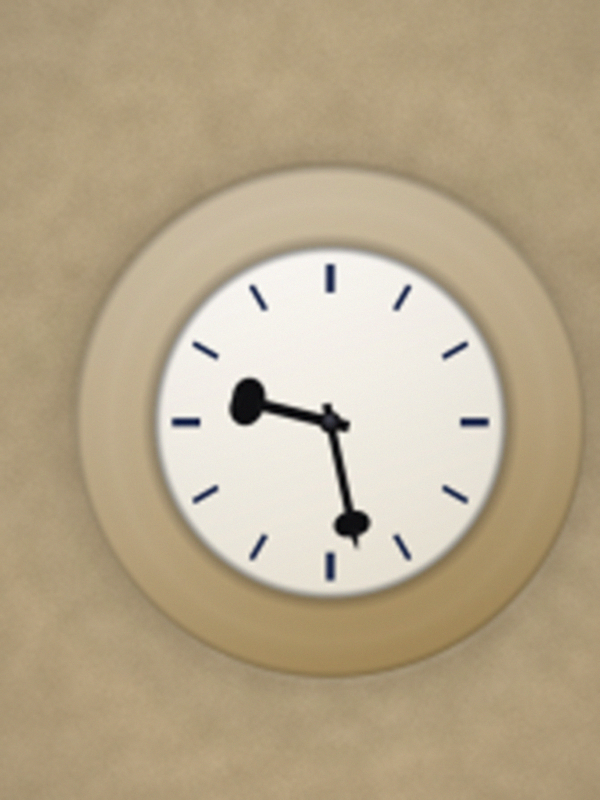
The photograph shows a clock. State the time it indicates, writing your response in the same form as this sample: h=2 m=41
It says h=9 m=28
